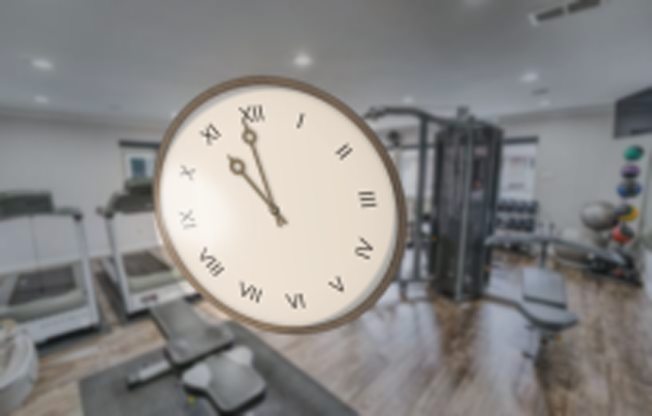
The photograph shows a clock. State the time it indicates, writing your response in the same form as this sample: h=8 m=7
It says h=10 m=59
